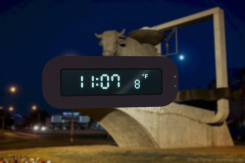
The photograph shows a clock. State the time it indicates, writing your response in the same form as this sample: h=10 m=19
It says h=11 m=7
